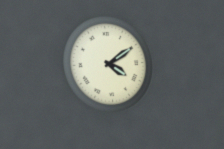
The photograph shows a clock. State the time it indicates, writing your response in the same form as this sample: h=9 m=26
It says h=4 m=10
